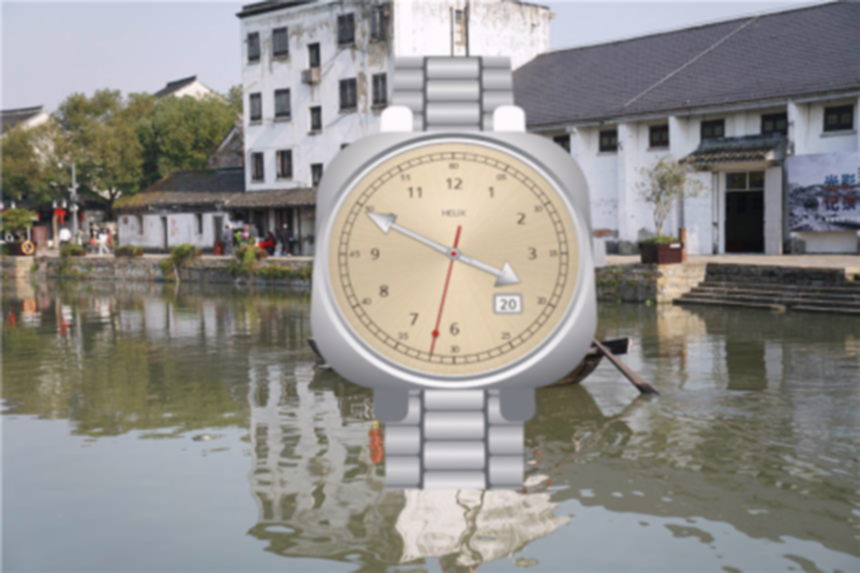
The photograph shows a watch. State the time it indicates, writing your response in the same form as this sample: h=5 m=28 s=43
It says h=3 m=49 s=32
